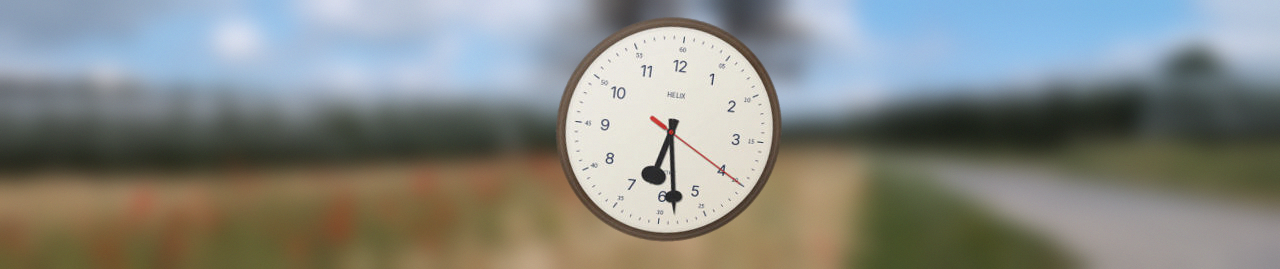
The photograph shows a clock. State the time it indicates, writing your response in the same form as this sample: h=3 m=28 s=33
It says h=6 m=28 s=20
